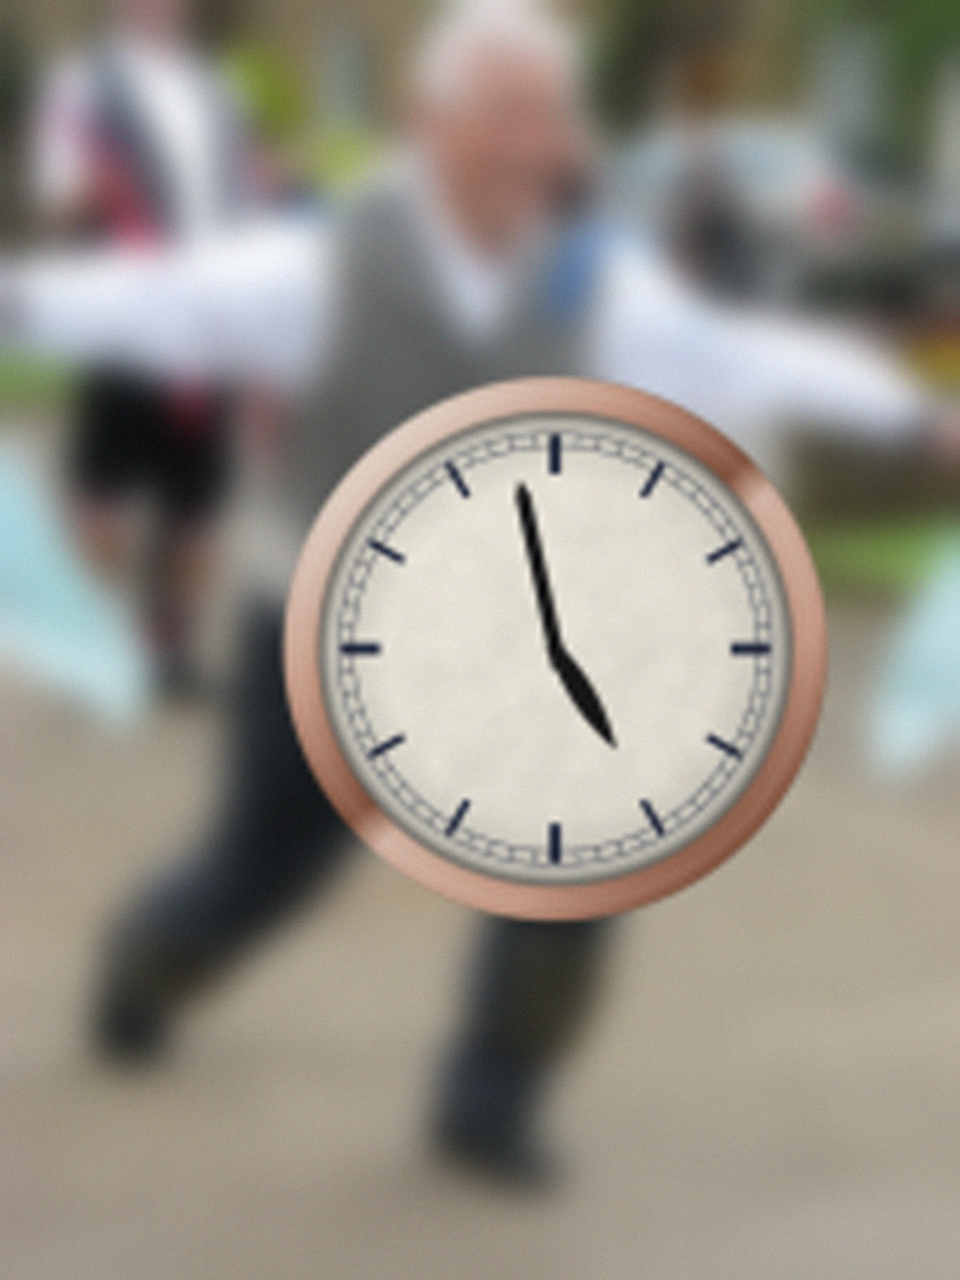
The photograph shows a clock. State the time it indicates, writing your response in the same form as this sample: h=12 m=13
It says h=4 m=58
